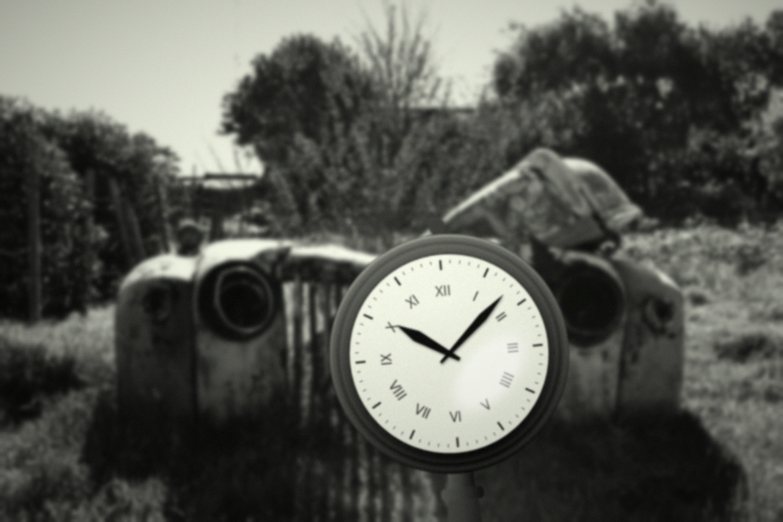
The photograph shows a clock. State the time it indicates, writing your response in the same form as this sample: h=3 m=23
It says h=10 m=8
